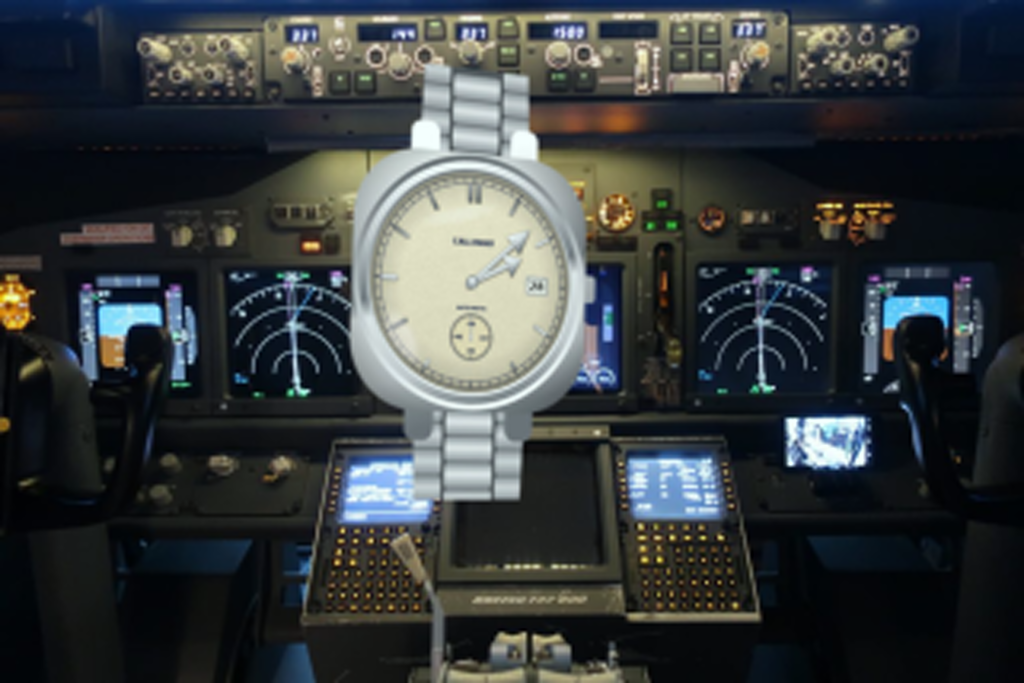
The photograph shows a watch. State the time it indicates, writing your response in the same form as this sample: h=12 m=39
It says h=2 m=8
